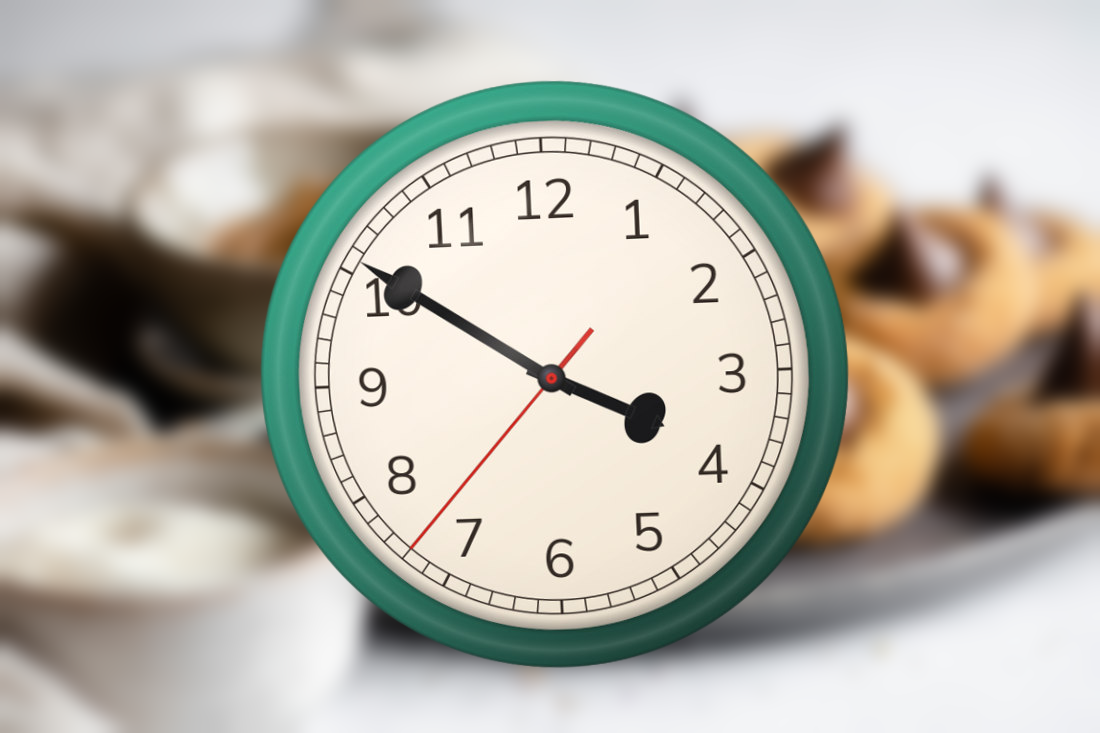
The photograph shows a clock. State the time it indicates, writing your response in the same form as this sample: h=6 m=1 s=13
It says h=3 m=50 s=37
